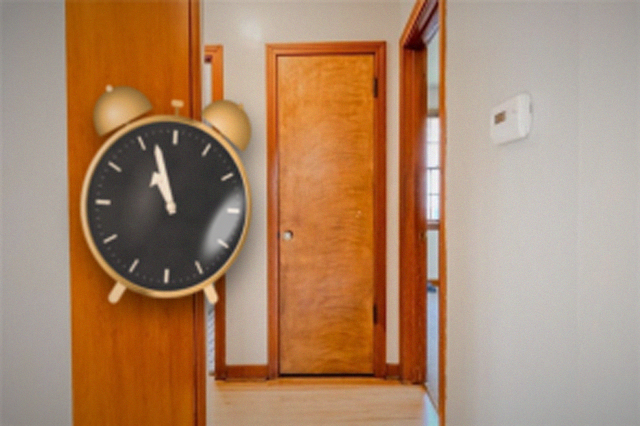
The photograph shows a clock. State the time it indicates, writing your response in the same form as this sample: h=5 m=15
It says h=10 m=57
